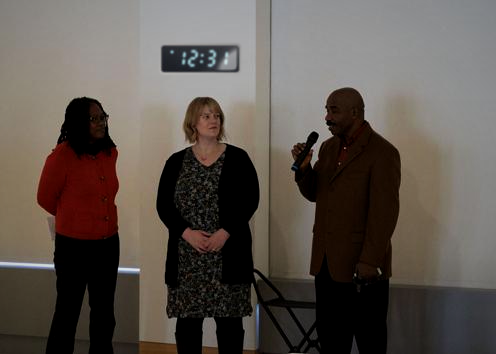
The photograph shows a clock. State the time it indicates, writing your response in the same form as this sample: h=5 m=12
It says h=12 m=31
